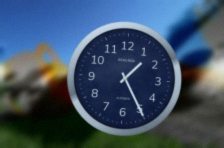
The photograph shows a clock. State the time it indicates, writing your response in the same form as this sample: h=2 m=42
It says h=1 m=25
